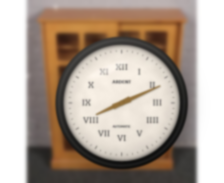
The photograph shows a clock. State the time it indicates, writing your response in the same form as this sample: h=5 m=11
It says h=8 m=11
